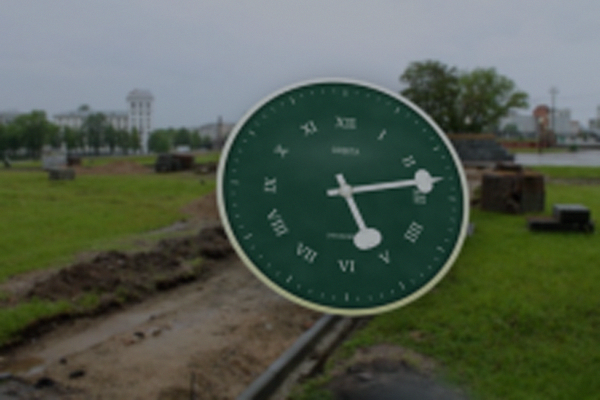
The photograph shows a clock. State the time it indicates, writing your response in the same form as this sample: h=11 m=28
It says h=5 m=13
